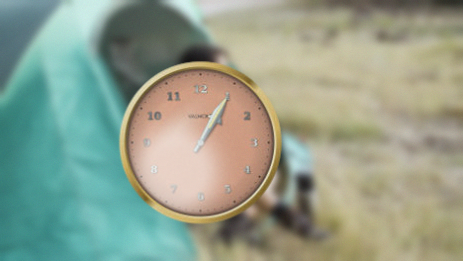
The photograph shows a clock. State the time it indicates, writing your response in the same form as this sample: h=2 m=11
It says h=1 m=5
